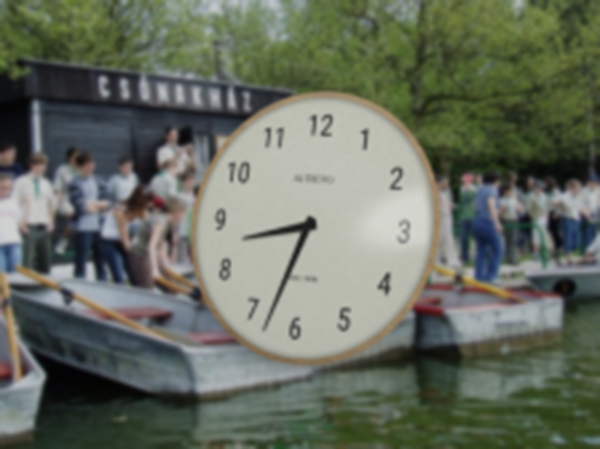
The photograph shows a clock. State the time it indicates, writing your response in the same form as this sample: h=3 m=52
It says h=8 m=33
